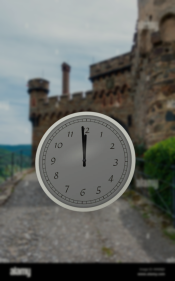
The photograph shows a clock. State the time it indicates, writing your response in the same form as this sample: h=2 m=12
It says h=11 m=59
